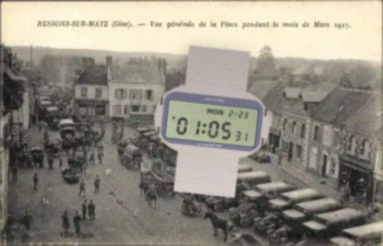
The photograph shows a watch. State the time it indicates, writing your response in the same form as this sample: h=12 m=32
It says h=1 m=5
